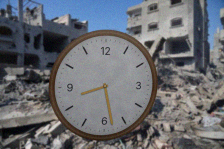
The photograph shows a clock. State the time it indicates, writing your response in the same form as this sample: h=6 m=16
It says h=8 m=28
